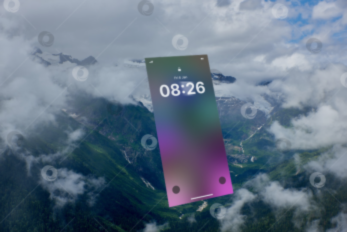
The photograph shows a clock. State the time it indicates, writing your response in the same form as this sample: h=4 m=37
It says h=8 m=26
